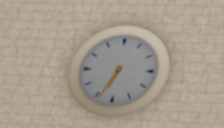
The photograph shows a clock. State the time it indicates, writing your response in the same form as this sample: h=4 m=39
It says h=6 m=34
